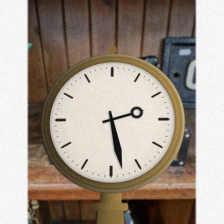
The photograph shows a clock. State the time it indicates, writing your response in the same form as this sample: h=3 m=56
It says h=2 m=28
